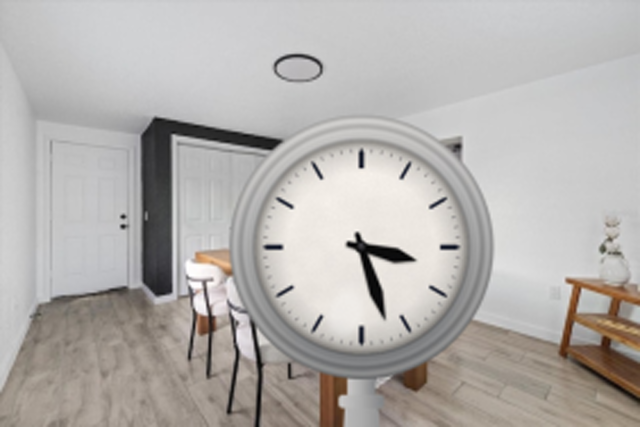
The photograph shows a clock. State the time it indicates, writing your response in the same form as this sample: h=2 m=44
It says h=3 m=27
